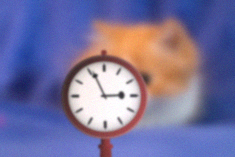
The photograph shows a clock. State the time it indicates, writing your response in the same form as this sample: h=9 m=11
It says h=2 m=56
